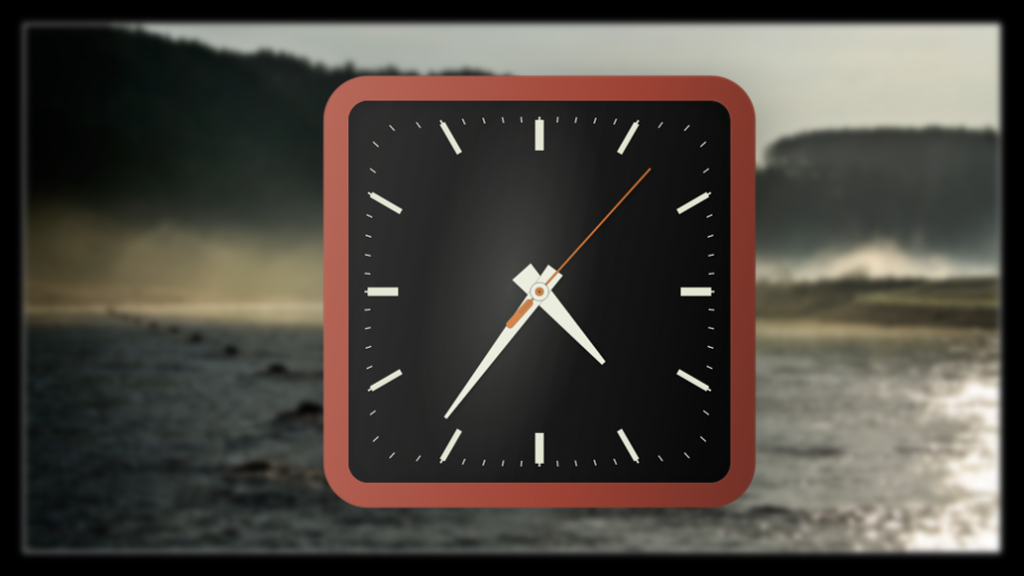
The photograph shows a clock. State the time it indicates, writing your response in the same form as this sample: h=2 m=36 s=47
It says h=4 m=36 s=7
